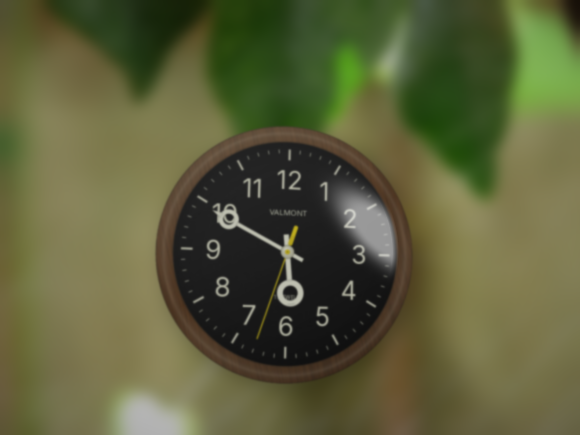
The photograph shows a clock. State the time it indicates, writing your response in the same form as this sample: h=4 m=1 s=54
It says h=5 m=49 s=33
